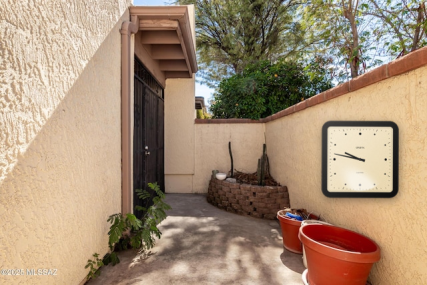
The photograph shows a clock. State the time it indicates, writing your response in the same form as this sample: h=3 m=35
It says h=9 m=47
